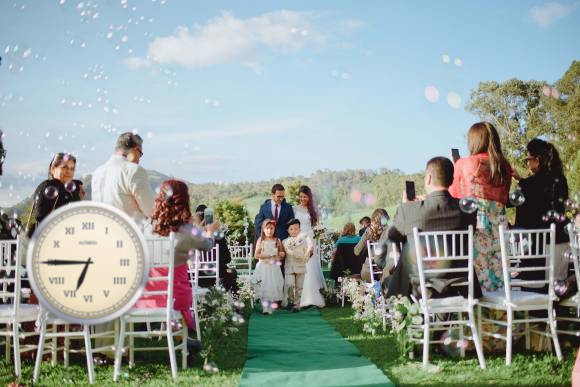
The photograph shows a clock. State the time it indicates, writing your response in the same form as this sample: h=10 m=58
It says h=6 m=45
